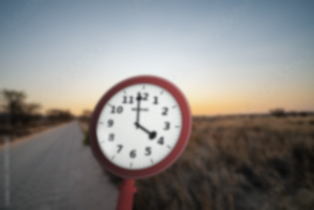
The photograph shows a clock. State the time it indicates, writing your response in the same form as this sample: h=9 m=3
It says h=3 m=59
